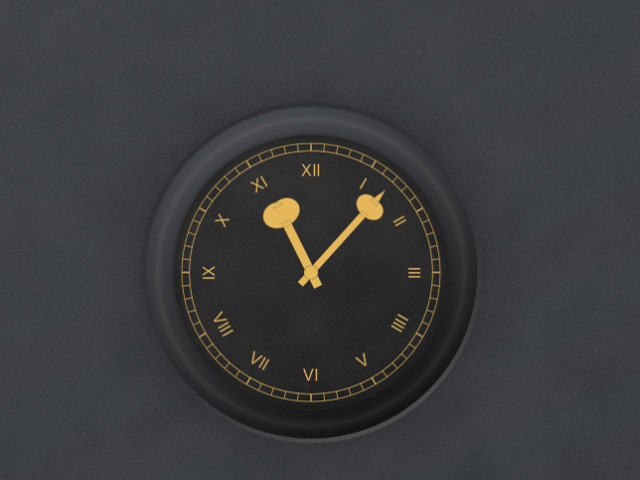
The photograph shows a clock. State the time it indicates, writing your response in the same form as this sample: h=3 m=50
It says h=11 m=7
